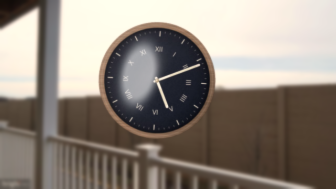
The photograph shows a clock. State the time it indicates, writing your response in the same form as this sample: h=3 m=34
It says h=5 m=11
